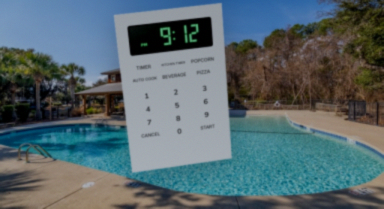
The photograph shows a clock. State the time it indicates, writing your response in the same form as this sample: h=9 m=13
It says h=9 m=12
